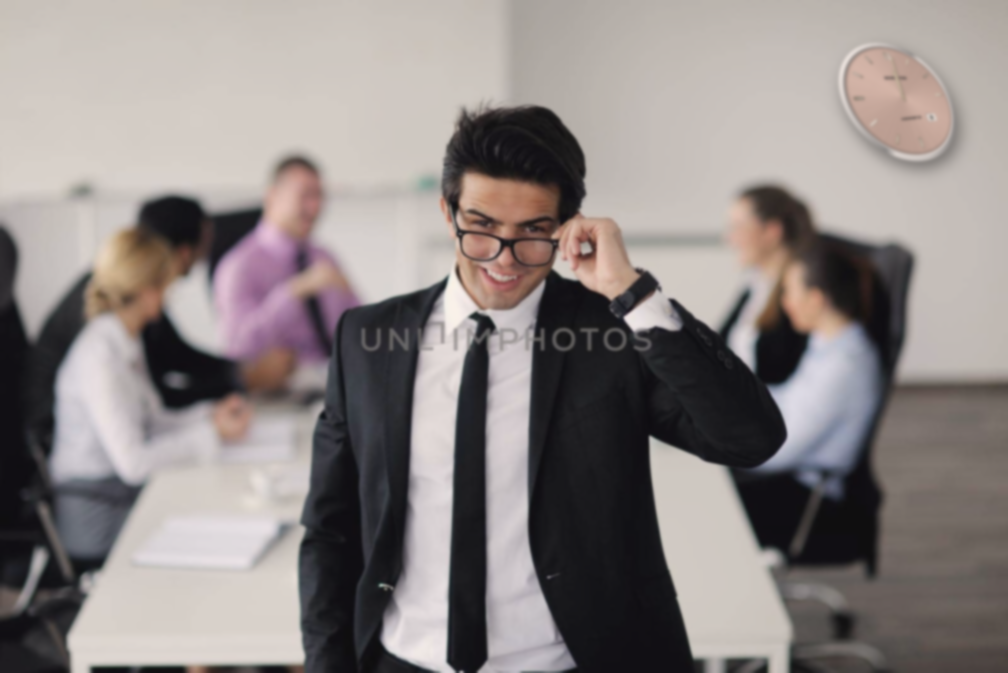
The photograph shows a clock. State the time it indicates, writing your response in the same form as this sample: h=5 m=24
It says h=12 m=1
